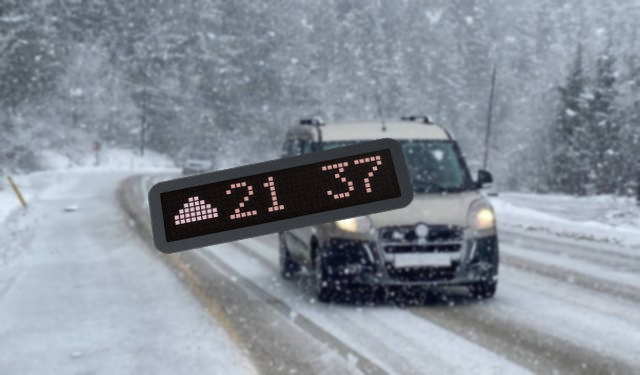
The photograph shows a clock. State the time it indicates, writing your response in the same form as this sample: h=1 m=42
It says h=21 m=37
